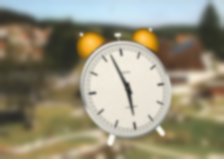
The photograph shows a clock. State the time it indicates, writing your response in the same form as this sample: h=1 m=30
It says h=5 m=57
